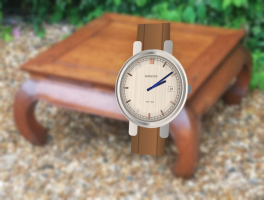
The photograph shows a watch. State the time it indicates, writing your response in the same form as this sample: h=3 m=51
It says h=2 m=9
